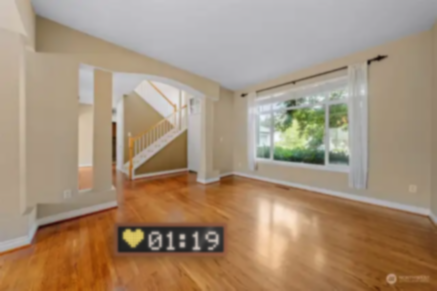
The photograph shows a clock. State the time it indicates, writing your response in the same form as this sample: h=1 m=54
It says h=1 m=19
